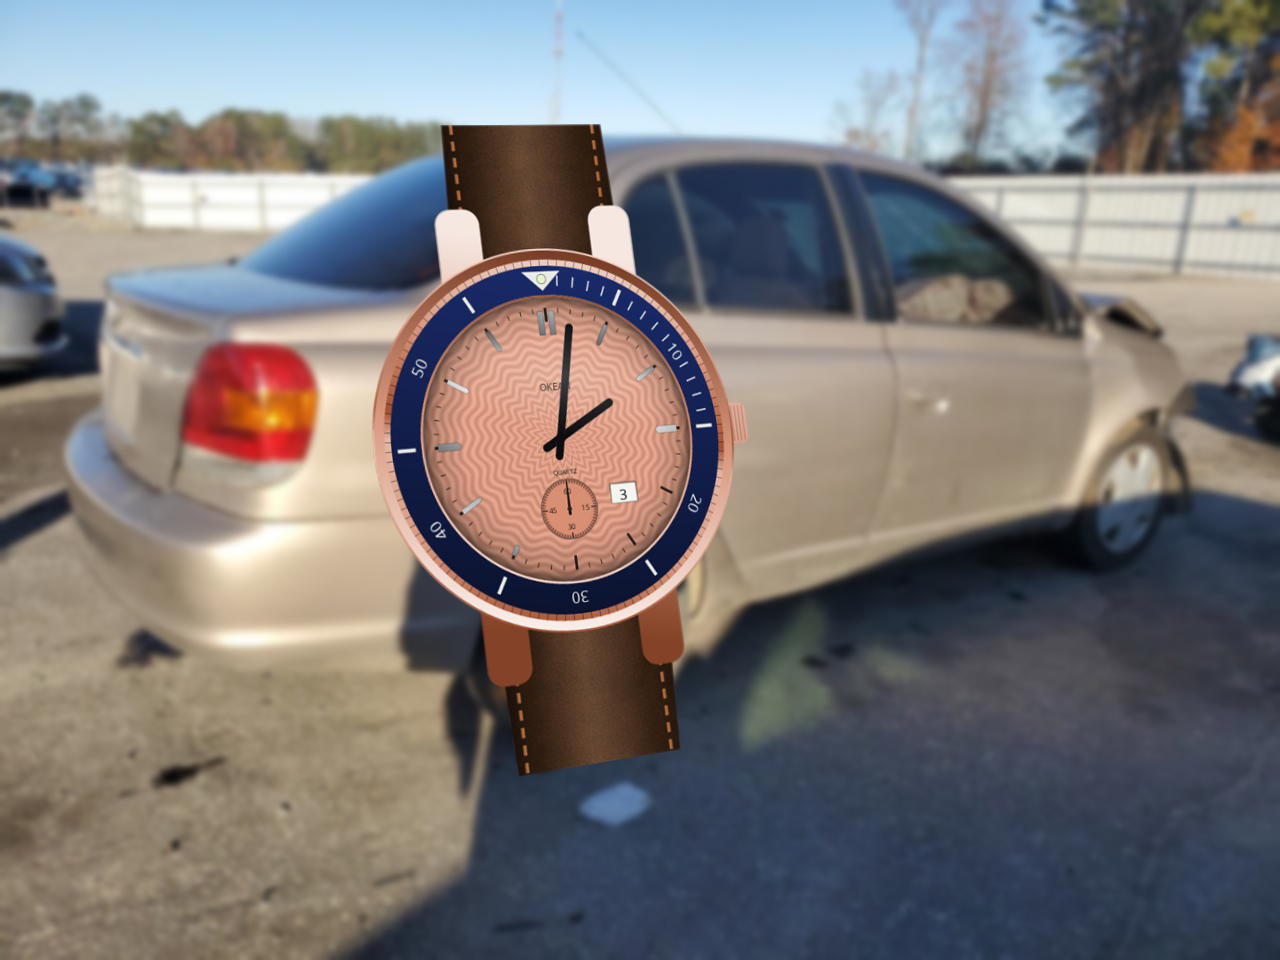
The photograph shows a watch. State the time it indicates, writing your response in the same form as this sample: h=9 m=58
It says h=2 m=2
